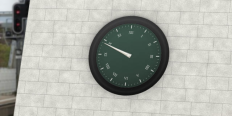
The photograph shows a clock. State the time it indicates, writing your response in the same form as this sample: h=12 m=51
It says h=9 m=49
